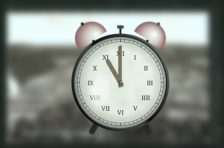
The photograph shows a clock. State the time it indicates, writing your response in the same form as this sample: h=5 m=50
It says h=11 m=0
